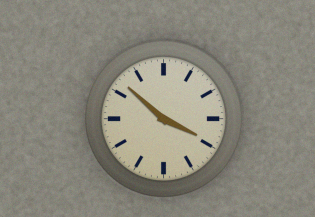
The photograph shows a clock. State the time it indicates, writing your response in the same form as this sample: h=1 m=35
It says h=3 m=52
